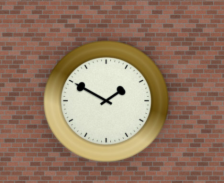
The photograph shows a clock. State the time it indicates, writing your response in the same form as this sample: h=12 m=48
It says h=1 m=50
